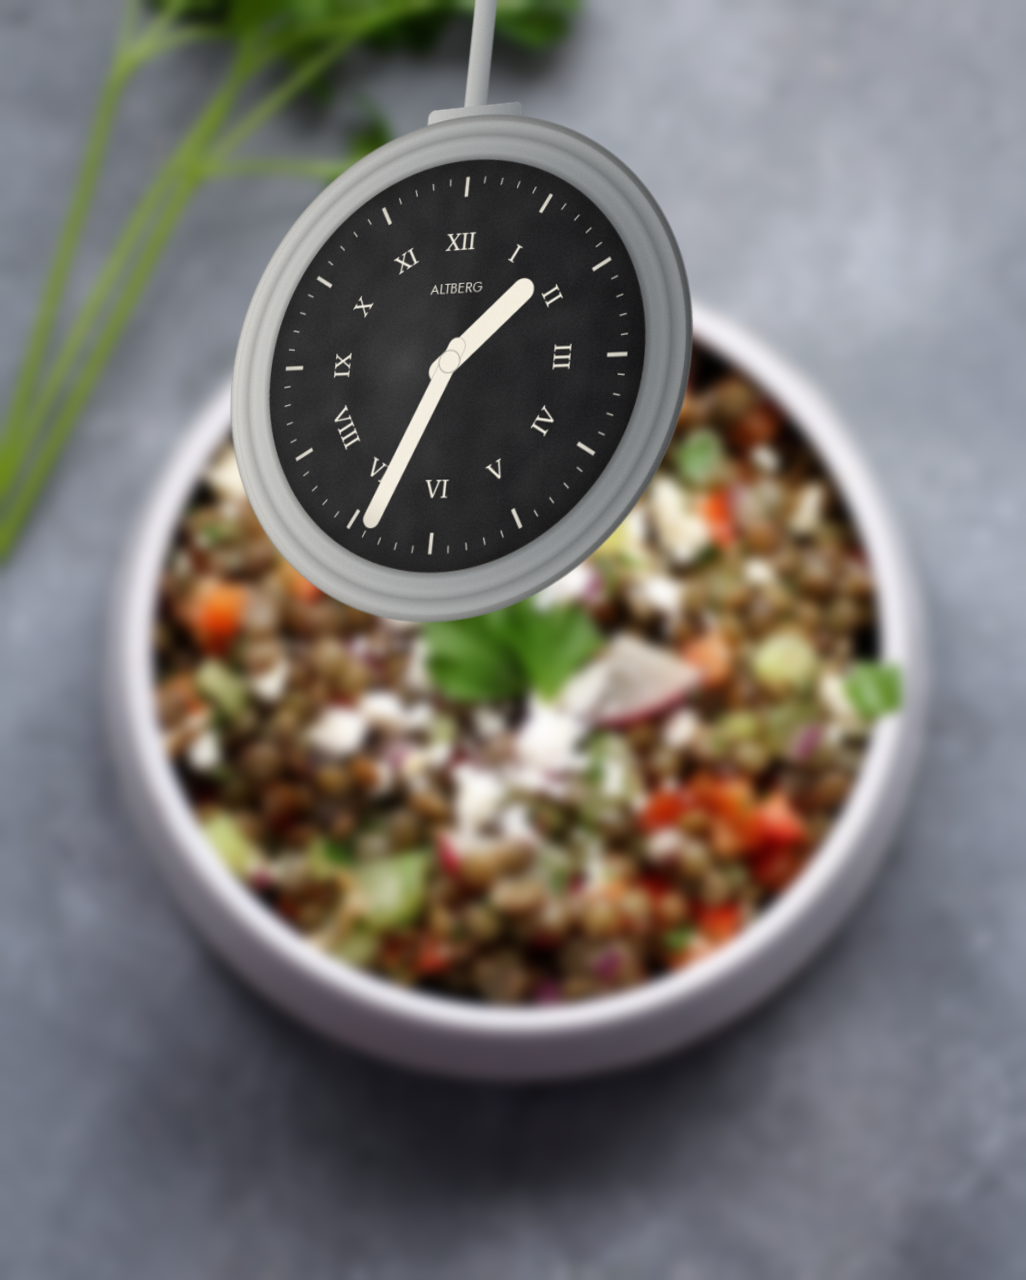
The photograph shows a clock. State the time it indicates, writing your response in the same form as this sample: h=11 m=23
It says h=1 m=34
